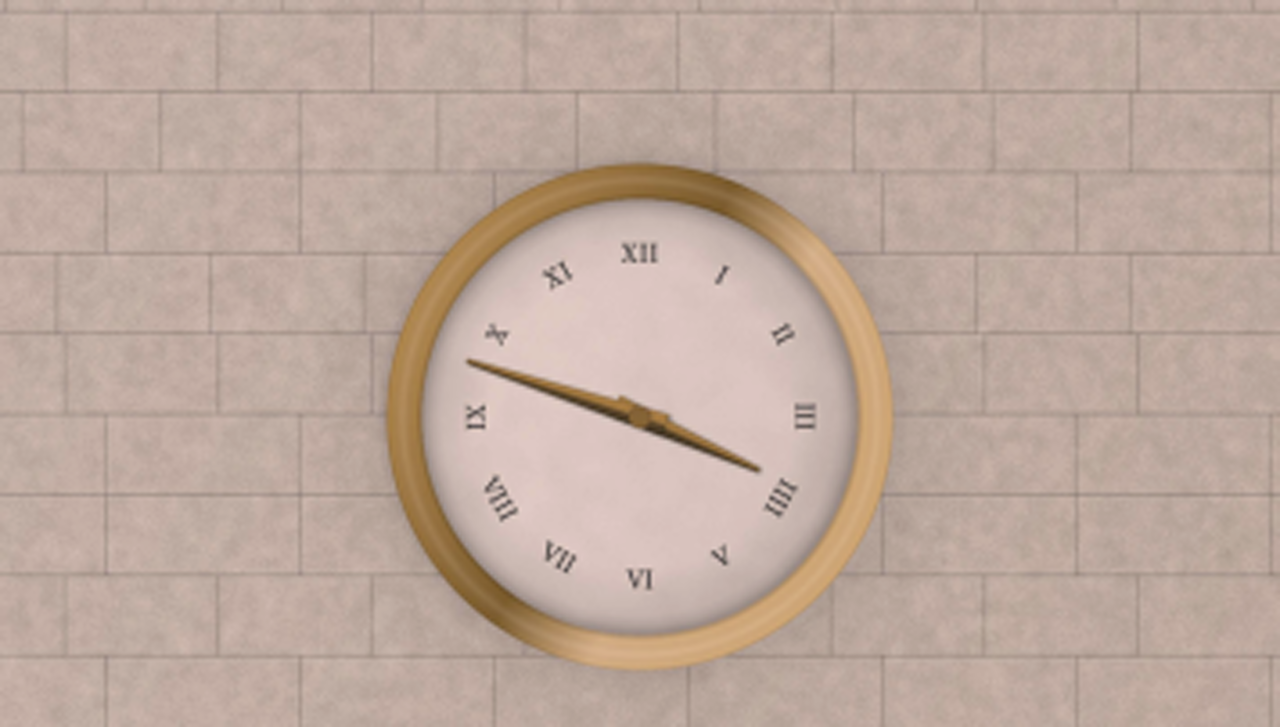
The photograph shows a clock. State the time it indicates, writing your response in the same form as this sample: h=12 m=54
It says h=3 m=48
